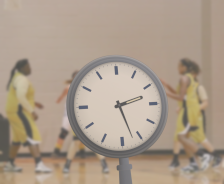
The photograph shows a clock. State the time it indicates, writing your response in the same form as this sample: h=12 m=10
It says h=2 m=27
